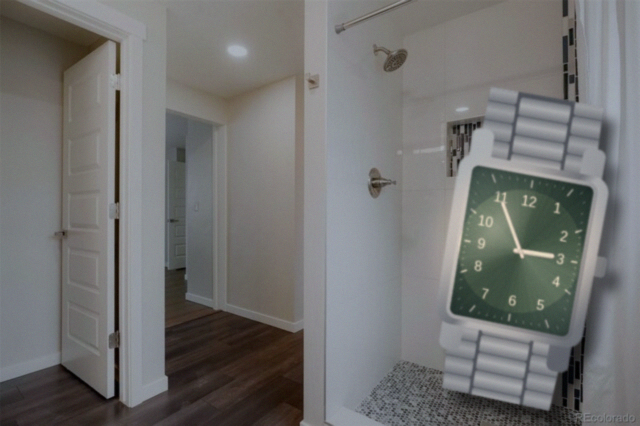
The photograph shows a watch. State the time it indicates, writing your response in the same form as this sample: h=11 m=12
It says h=2 m=55
